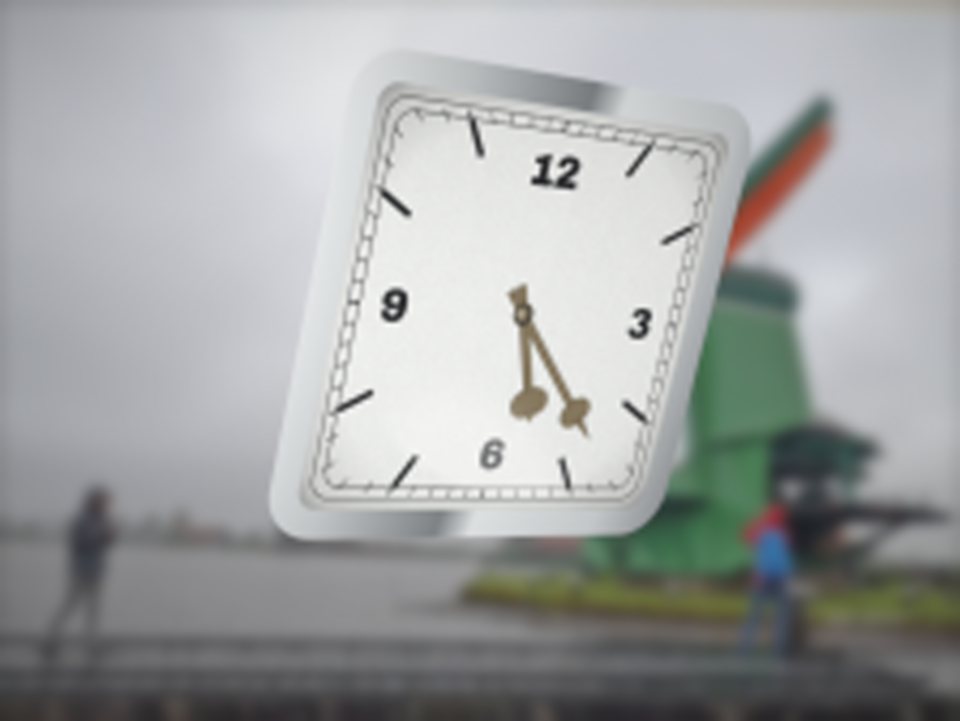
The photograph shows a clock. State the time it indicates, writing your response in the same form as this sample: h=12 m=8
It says h=5 m=23
